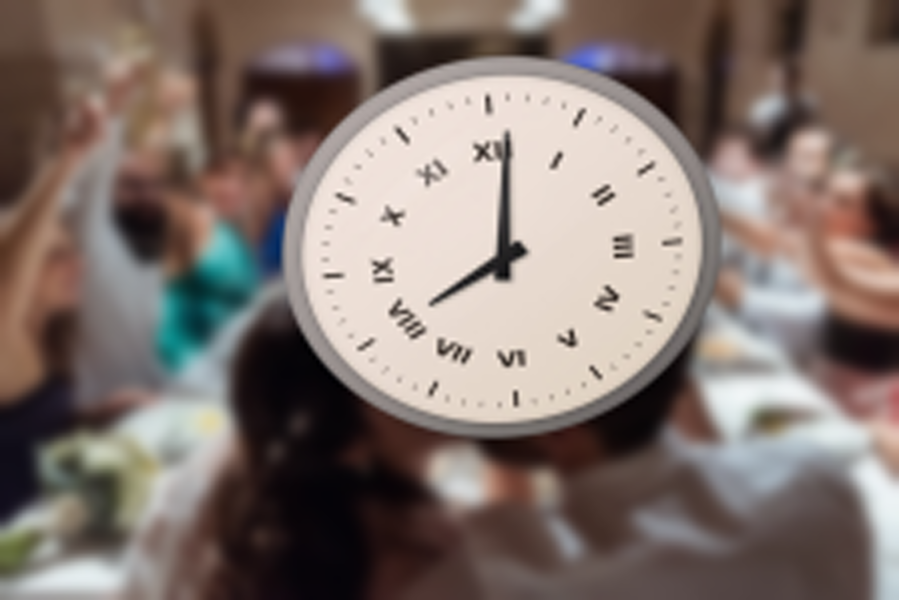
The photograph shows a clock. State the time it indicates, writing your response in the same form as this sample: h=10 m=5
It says h=8 m=1
